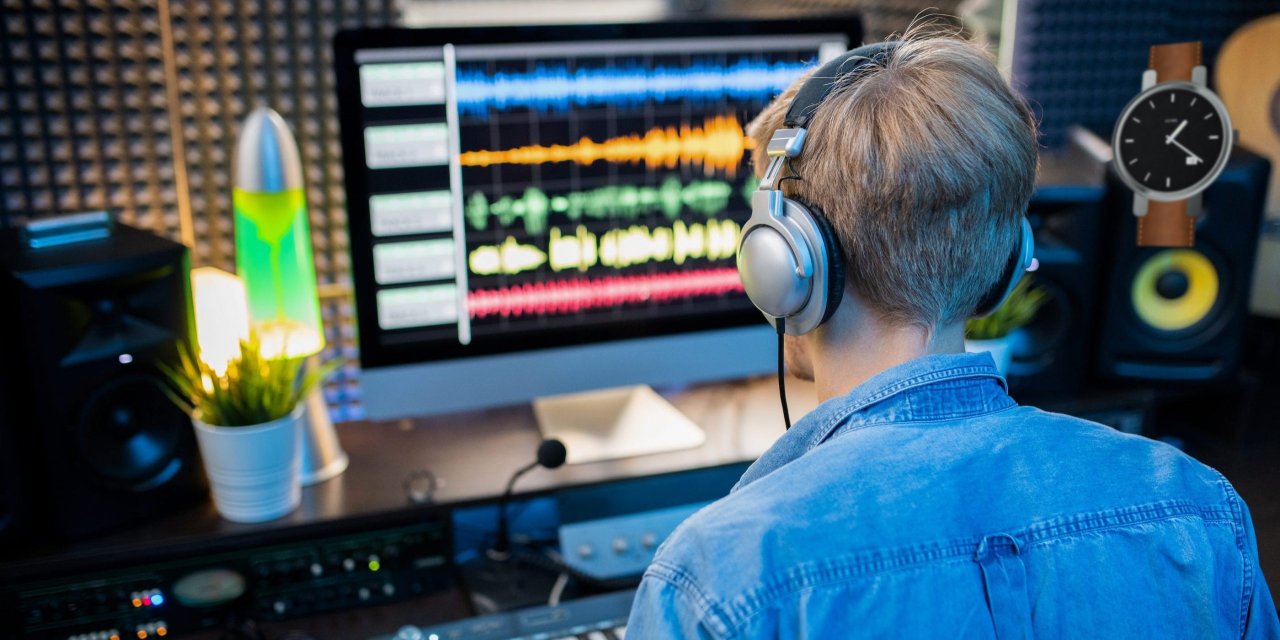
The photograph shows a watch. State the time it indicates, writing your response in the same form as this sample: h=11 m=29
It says h=1 m=21
